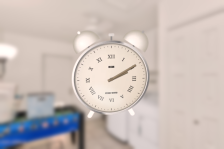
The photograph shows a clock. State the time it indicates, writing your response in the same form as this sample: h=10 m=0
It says h=2 m=10
